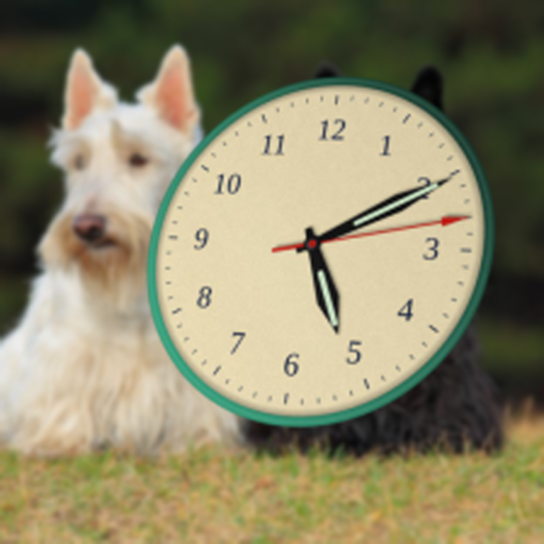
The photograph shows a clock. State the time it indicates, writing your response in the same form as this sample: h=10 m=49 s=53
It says h=5 m=10 s=13
